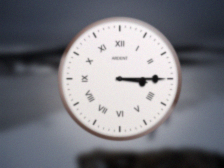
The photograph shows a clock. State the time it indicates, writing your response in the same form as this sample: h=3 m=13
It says h=3 m=15
